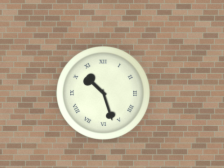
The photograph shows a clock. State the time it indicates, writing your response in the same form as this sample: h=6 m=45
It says h=10 m=27
